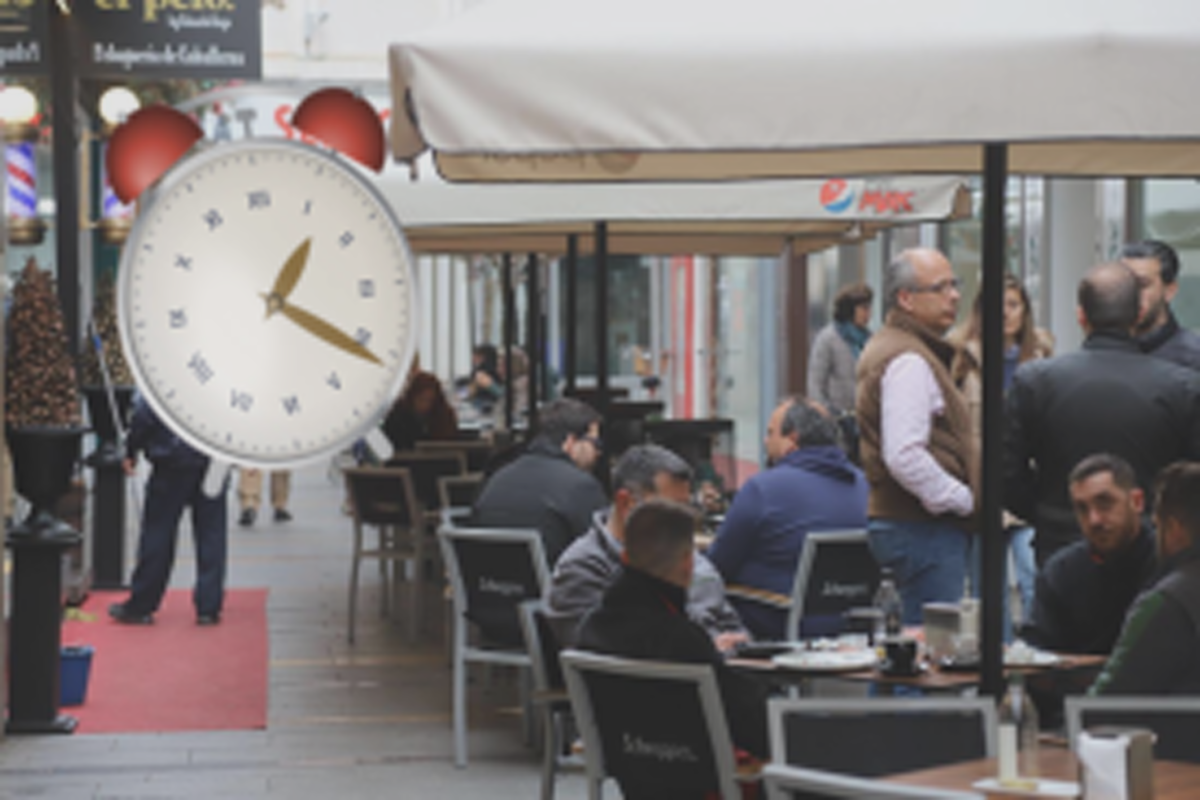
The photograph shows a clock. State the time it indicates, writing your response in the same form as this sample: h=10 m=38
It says h=1 m=21
